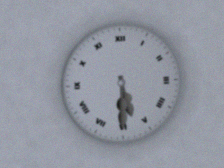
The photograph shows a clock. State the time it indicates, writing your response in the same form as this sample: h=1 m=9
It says h=5 m=30
